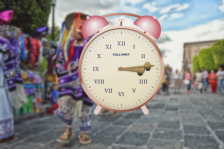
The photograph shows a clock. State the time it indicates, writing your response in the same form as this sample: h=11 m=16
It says h=3 m=14
